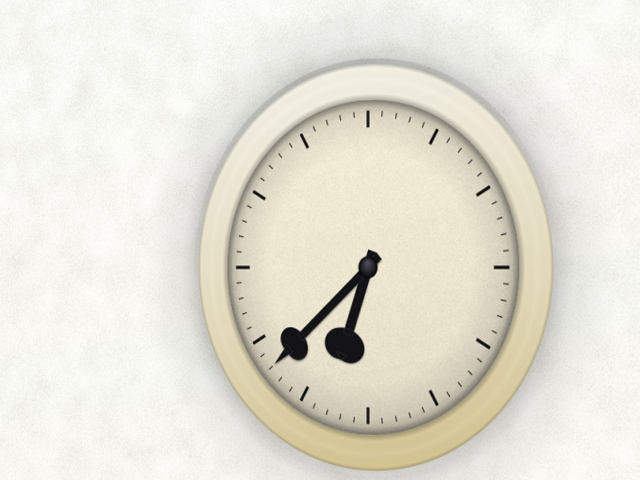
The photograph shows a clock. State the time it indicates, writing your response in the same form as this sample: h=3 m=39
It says h=6 m=38
